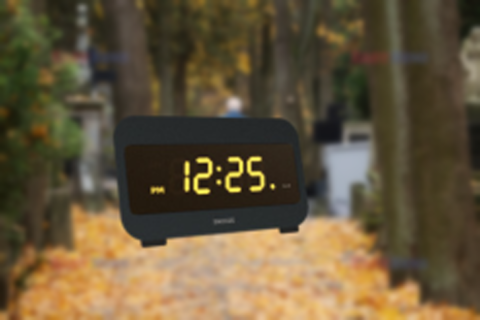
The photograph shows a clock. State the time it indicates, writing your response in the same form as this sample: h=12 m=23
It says h=12 m=25
